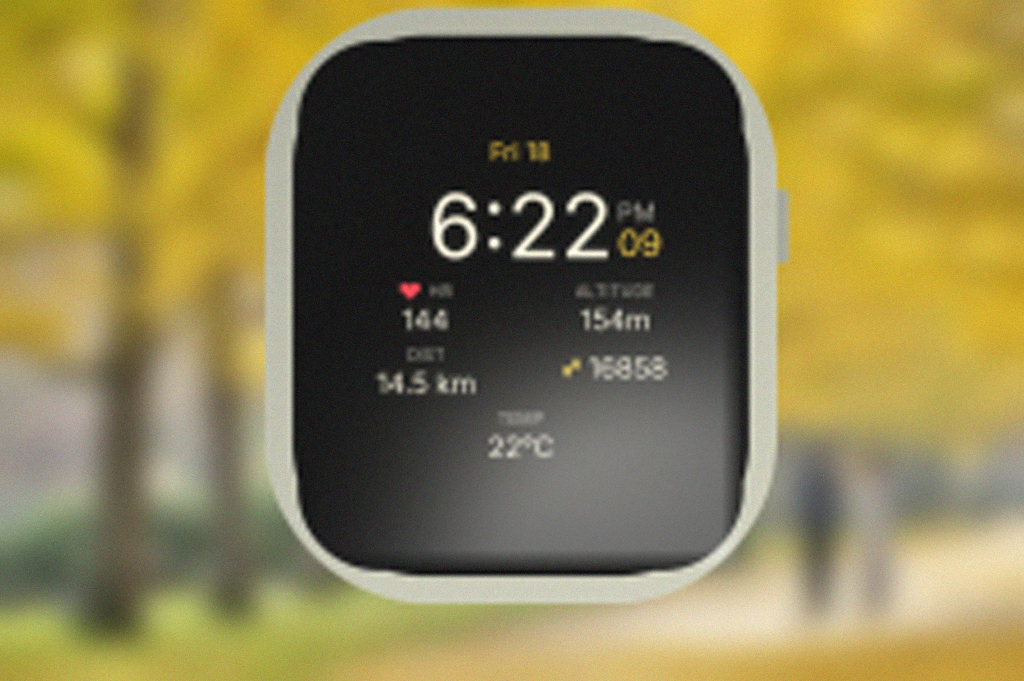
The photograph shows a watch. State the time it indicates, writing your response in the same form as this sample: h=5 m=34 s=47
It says h=6 m=22 s=9
